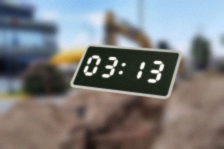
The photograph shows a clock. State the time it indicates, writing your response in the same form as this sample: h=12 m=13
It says h=3 m=13
